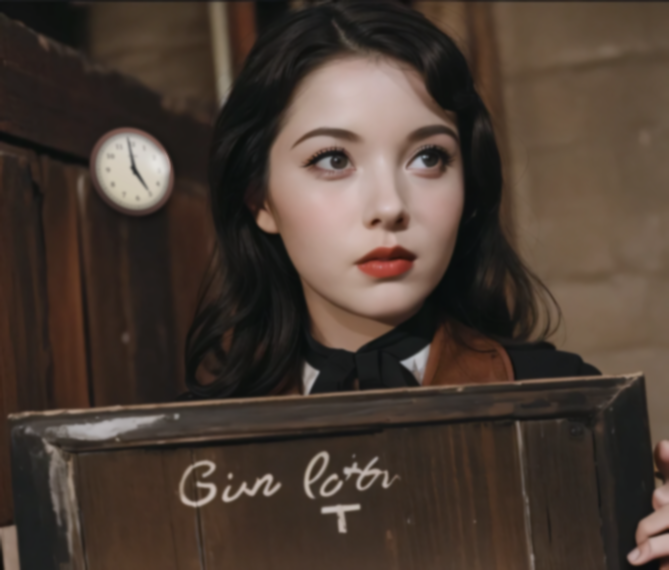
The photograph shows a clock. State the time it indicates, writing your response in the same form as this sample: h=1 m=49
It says h=4 m=59
